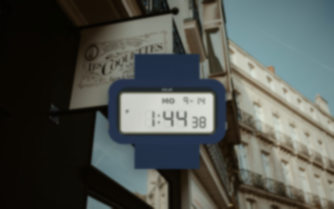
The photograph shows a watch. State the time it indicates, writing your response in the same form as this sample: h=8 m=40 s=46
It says h=1 m=44 s=38
